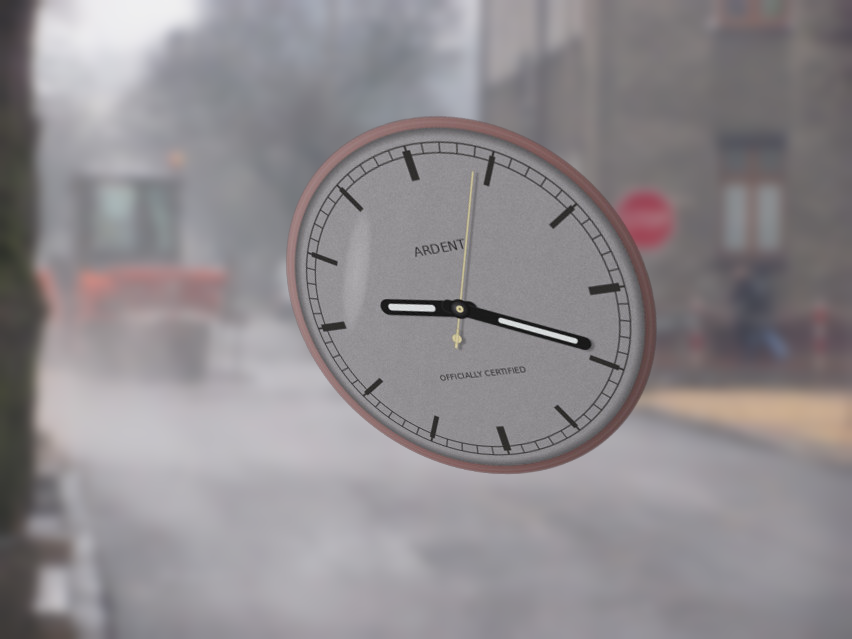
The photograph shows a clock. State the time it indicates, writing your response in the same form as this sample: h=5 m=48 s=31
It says h=9 m=19 s=4
